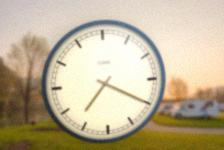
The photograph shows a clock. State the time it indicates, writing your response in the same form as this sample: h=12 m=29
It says h=7 m=20
